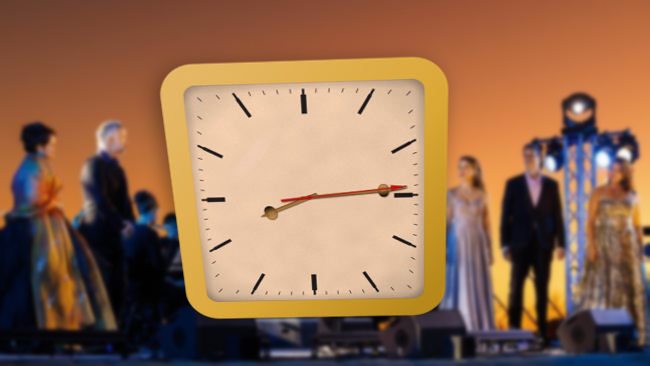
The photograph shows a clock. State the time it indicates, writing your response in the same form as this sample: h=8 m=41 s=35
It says h=8 m=14 s=14
